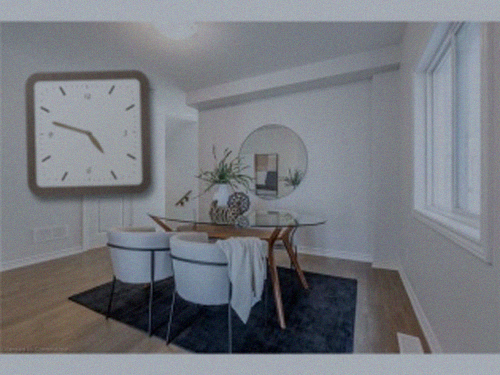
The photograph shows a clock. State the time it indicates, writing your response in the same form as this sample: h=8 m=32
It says h=4 m=48
